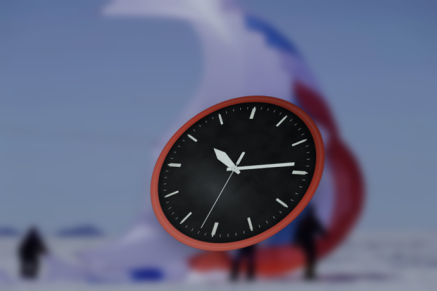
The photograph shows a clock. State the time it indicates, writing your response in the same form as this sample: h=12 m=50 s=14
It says h=10 m=13 s=32
